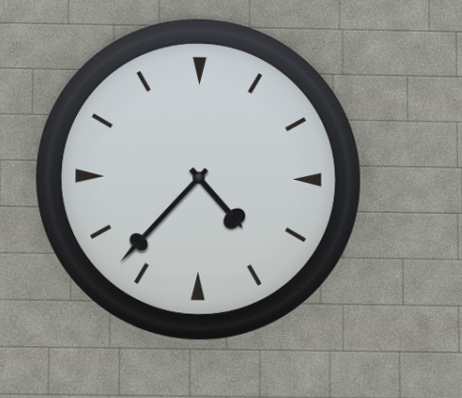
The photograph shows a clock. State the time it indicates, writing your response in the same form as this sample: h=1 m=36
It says h=4 m=37
